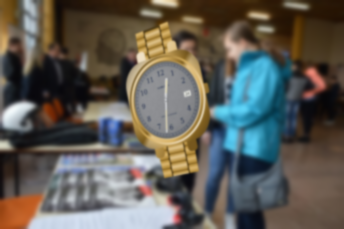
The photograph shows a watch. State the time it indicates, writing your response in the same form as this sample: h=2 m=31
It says h=12 m=32
